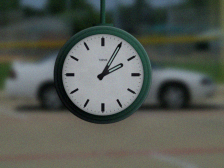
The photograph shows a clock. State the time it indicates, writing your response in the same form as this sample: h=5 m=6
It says h=2 m=5
